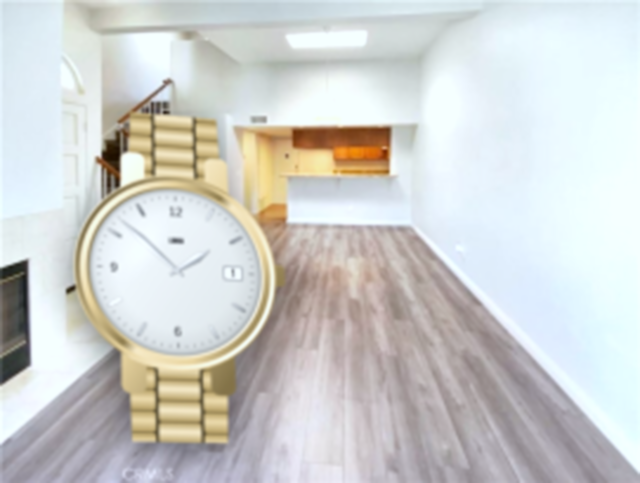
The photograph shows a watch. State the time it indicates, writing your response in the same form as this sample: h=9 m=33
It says h=1 m=52
